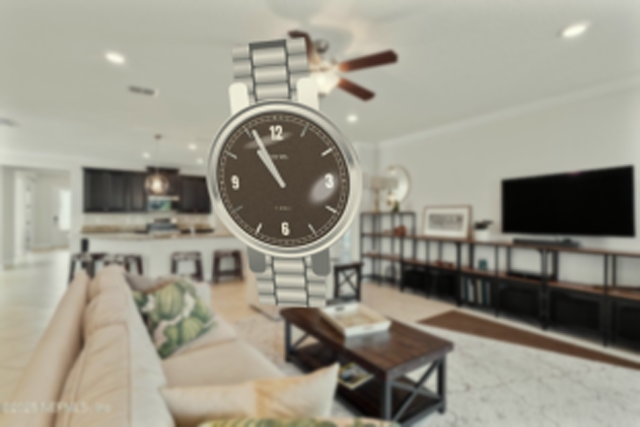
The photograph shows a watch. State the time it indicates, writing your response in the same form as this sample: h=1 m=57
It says h=10 m=56
